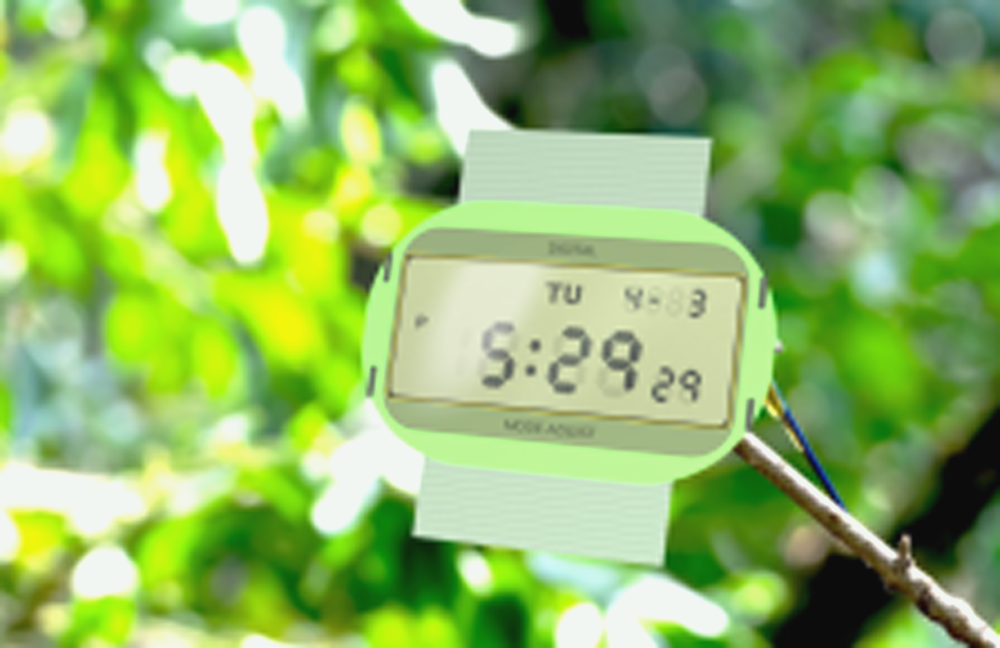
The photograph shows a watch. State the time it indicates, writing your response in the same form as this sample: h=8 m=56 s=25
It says h=5 m=29 s=29
